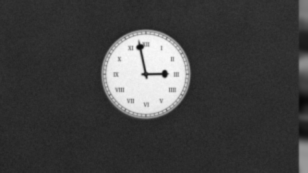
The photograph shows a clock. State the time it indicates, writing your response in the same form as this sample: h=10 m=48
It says h=2 m=58
